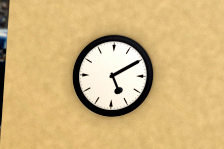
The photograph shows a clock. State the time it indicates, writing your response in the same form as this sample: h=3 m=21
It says h=5 m=10
